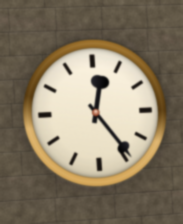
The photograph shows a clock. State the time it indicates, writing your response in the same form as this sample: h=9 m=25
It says h=12 m=24
